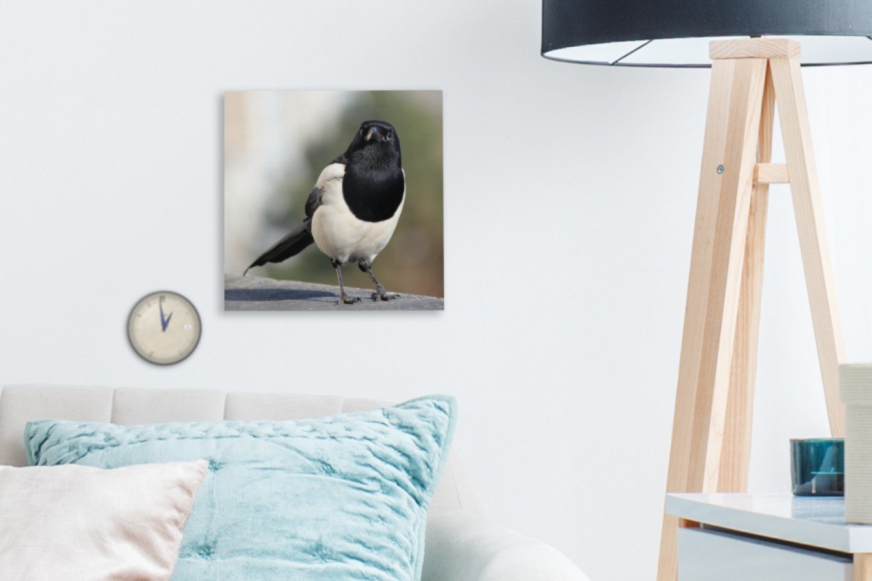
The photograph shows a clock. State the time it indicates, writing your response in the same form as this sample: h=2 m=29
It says h=12 m=59
